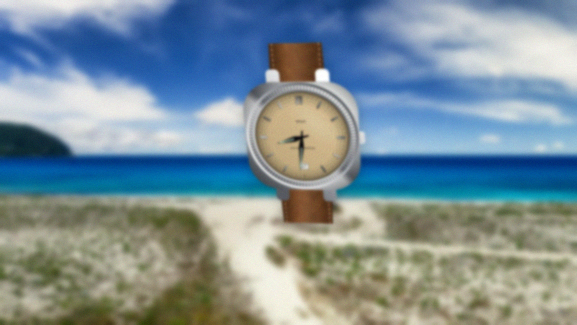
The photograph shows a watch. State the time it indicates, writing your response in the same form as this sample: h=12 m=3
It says h=8 m=31
